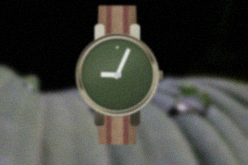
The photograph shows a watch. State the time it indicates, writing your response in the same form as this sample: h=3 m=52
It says h=9 m=4
